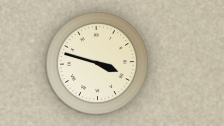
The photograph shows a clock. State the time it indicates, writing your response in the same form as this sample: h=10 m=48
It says h=3 m=48
